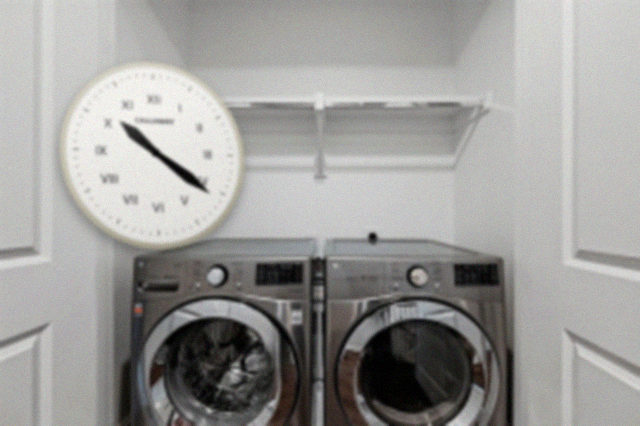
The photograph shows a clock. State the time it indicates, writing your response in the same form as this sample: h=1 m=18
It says h=10 m=21
